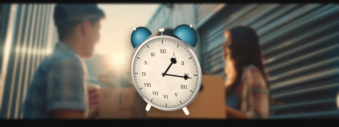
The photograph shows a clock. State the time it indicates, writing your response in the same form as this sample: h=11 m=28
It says h=1 m=16
